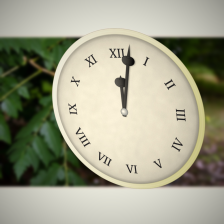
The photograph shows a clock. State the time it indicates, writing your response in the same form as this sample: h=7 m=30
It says h=12 m=2
